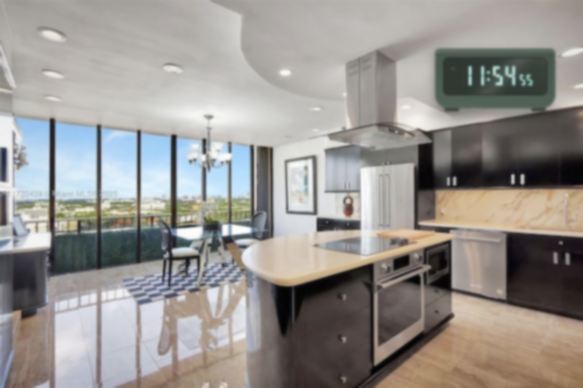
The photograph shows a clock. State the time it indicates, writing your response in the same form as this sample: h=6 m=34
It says h=11 m=54
